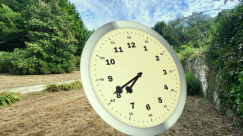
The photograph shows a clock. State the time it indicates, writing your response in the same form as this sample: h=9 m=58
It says h=7 m=41
